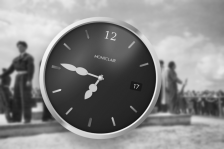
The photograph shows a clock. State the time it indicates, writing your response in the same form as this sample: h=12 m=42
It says h=6 m=46
